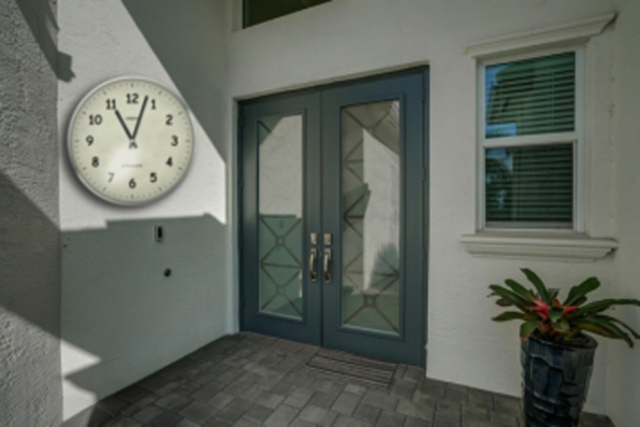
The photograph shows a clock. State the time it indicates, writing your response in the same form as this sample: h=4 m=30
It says h=11 m=3
